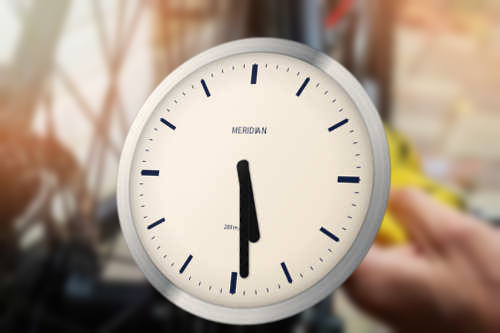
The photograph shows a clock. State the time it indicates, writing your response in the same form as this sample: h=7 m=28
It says h=5 m=29
